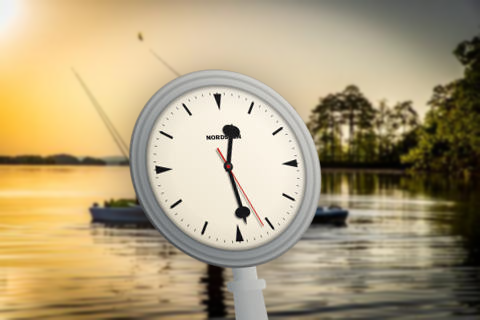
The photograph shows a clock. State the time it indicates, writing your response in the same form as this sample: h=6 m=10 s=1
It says h=12 m=28 s=26
